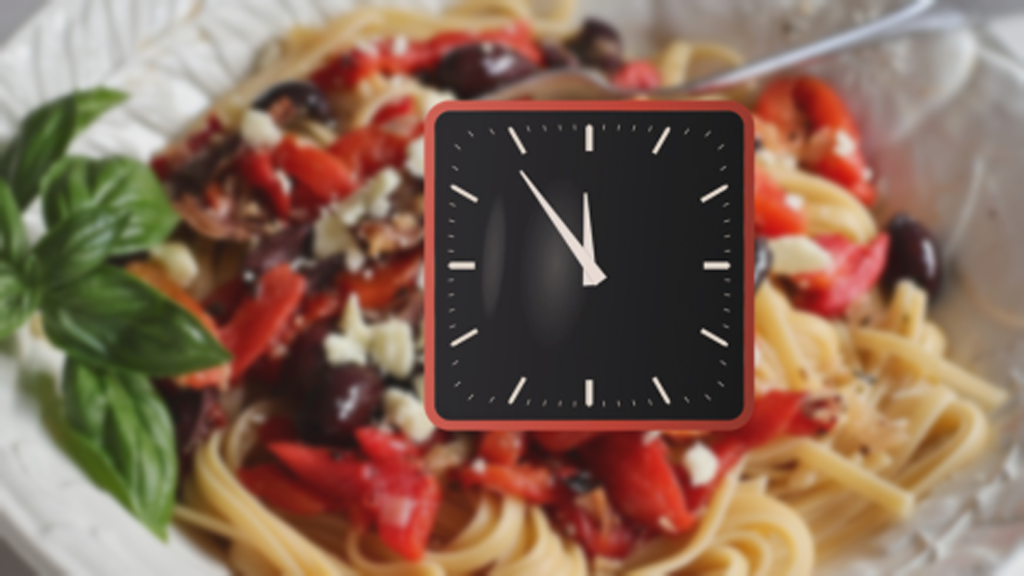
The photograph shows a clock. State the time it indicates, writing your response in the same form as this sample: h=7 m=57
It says h=11 m=54
